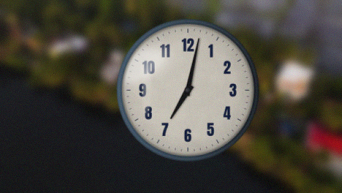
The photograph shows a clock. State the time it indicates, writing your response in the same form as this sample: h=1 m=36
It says h=7 m=2
